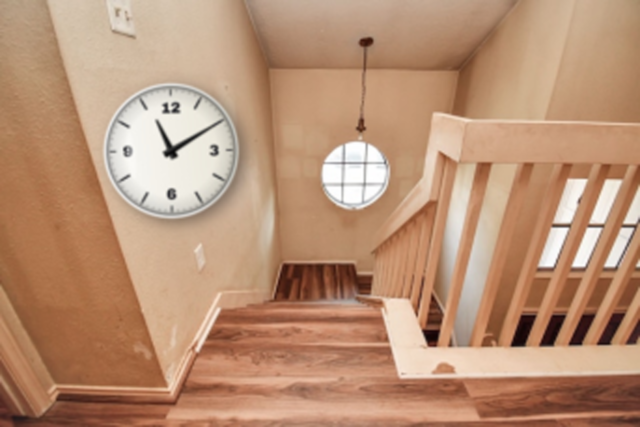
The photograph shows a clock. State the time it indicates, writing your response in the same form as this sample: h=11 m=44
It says h=11 m=10
